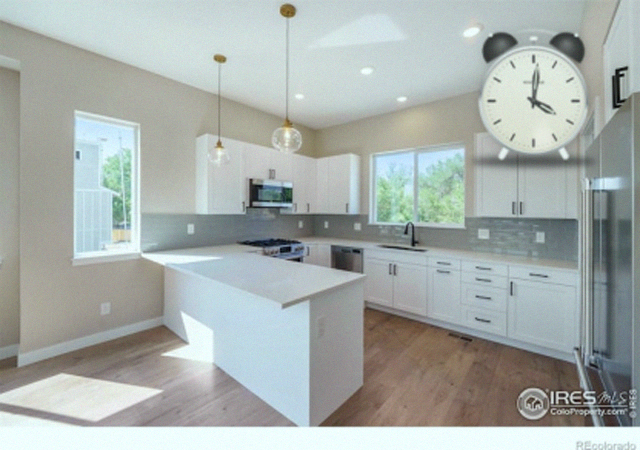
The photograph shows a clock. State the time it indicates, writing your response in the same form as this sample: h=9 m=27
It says h=4 m=1
